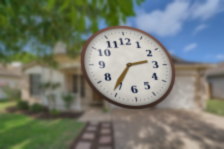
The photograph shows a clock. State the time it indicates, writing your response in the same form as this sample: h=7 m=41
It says h=2 m=36
